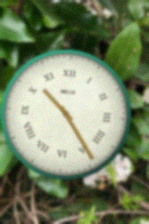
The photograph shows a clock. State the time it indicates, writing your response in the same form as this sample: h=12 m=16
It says h=10 m=24
